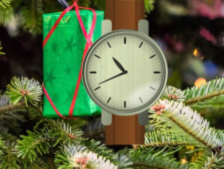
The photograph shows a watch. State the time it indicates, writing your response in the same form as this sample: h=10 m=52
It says h=10 m=41
